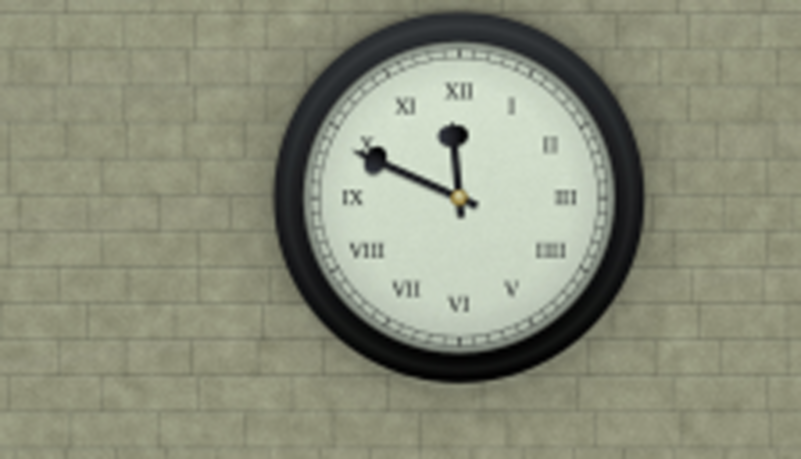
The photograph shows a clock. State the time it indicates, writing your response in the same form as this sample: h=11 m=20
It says h=11 m=49
